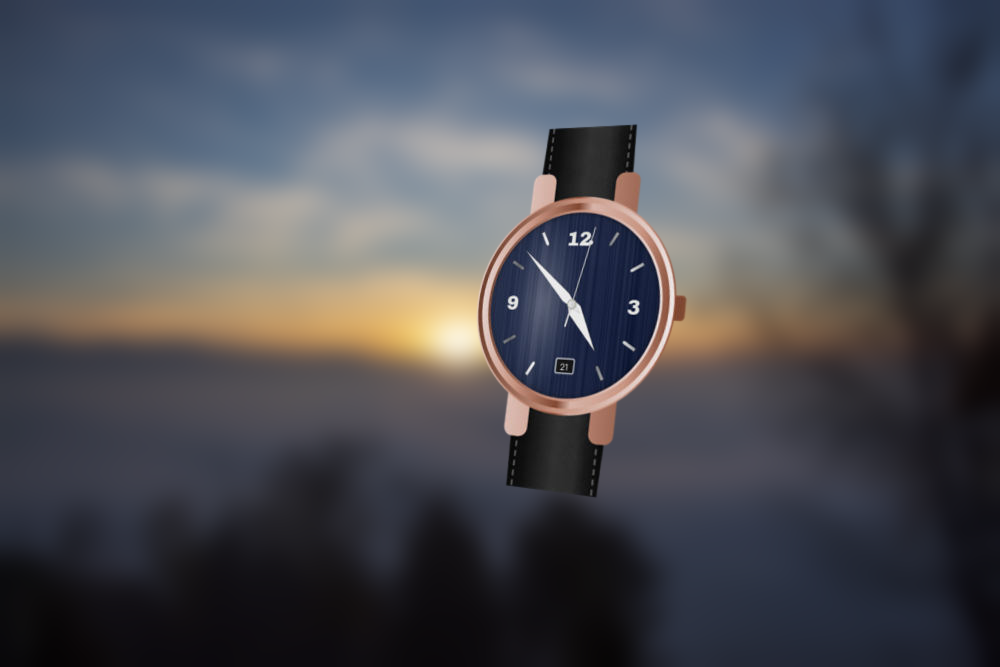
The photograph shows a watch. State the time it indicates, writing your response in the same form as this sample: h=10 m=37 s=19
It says h=4 m=52 s=2
